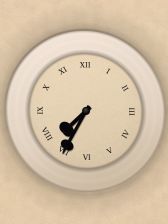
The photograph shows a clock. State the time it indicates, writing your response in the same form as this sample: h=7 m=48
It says h=7 m=35
